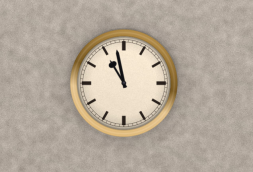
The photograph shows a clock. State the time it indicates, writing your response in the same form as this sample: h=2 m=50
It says h=10 m=58
